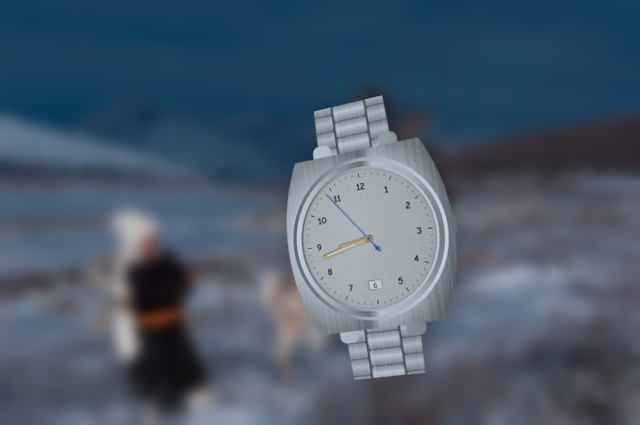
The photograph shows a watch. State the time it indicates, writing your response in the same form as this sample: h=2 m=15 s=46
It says h=8 m=42 s=54
